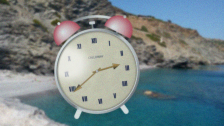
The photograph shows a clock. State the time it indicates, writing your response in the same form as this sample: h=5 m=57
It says h=2 m=39
